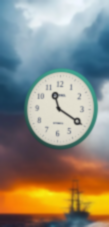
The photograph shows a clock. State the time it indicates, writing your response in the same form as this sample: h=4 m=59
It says h=11 m=20
